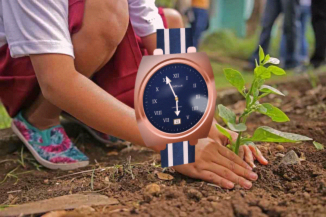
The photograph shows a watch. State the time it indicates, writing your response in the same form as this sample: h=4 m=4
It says h=5 m=56
